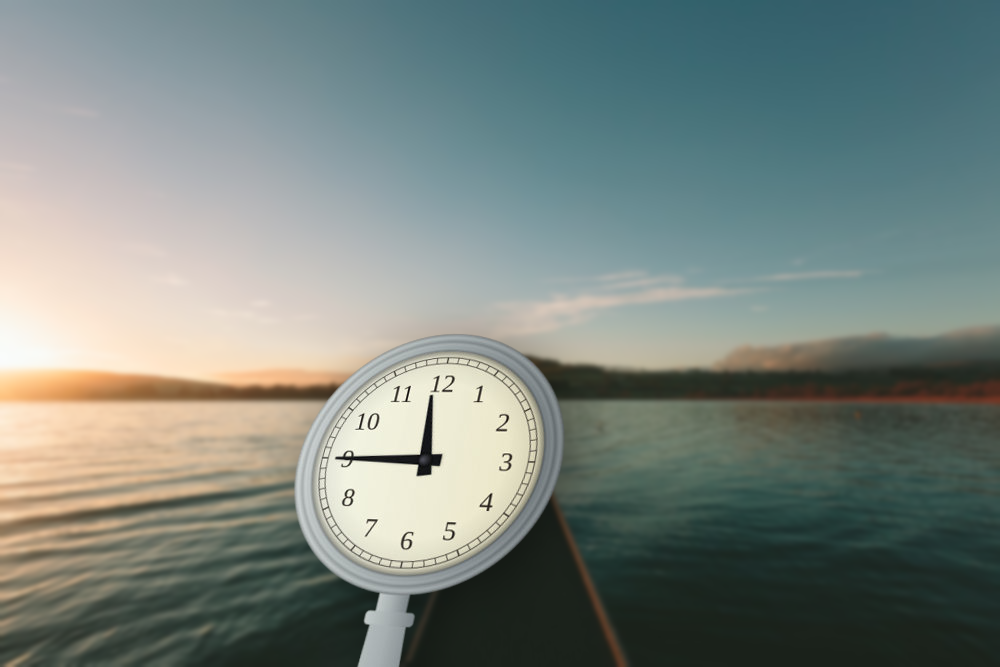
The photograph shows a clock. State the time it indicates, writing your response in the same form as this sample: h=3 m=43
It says h=11 m=45
